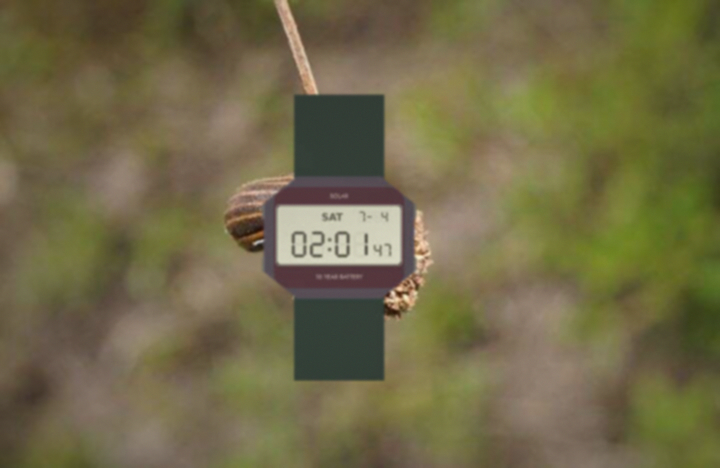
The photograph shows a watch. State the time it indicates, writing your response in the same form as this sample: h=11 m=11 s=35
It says h=2 m=1 s=47
